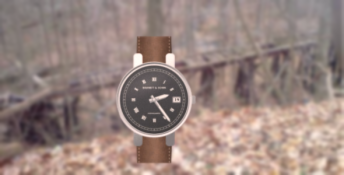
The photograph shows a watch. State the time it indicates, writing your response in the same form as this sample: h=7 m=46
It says h=2 m=24
